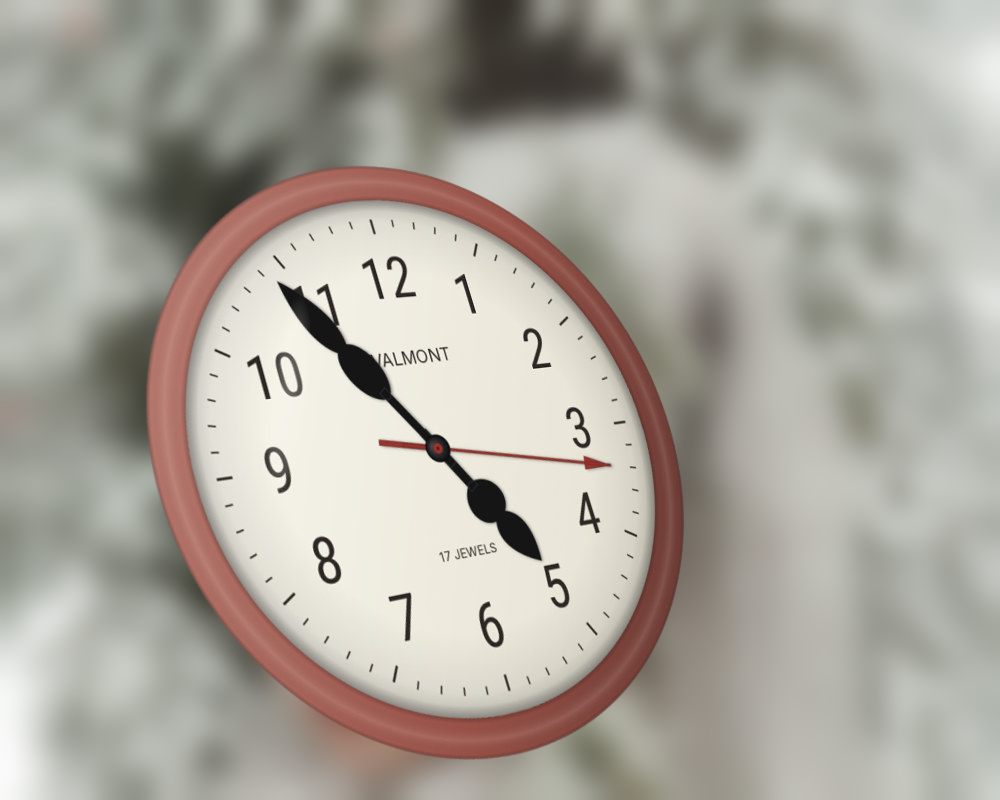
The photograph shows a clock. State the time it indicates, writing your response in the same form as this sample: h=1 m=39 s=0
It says h=4 m=54 s=17
